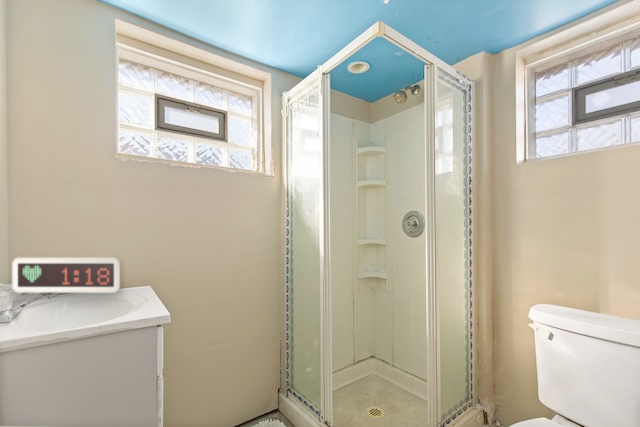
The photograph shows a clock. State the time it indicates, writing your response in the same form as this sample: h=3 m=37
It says h=1 m=18
